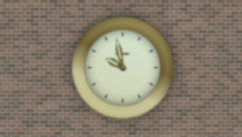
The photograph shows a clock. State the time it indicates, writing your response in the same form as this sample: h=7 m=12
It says h=9 m=58
